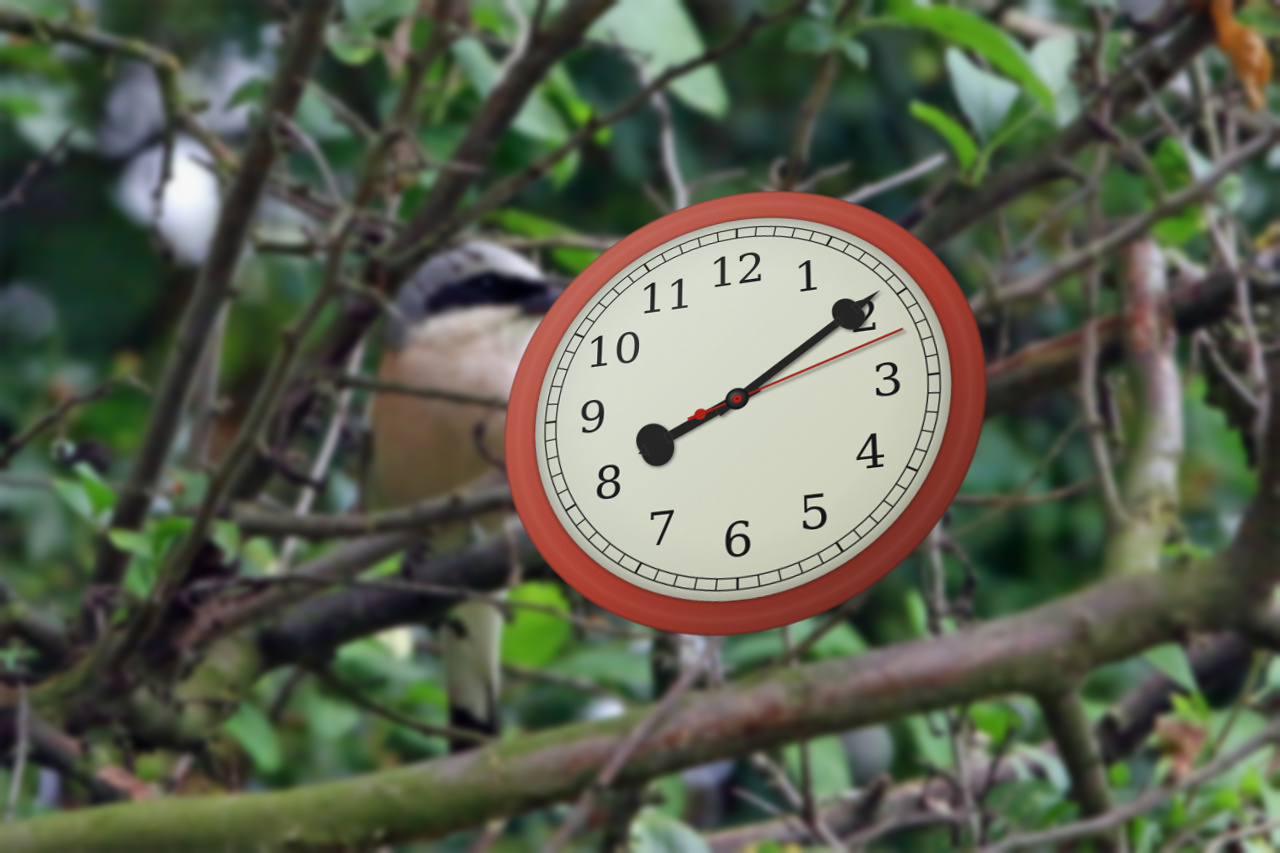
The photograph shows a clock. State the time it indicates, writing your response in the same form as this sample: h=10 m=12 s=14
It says h=8 m=9 s=12
